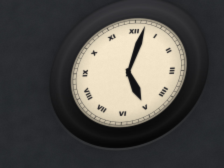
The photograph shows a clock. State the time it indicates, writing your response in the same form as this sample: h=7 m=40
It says h=5 m=2
